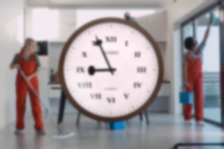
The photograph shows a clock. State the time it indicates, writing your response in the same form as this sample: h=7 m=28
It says h=8 m=56
